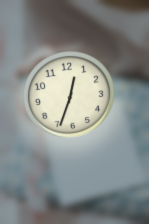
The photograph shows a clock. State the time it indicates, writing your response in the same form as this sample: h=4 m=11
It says h=12 m=34
